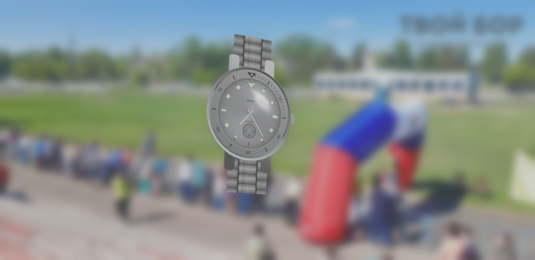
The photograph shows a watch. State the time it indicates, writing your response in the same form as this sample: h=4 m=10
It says h=7 m=24
